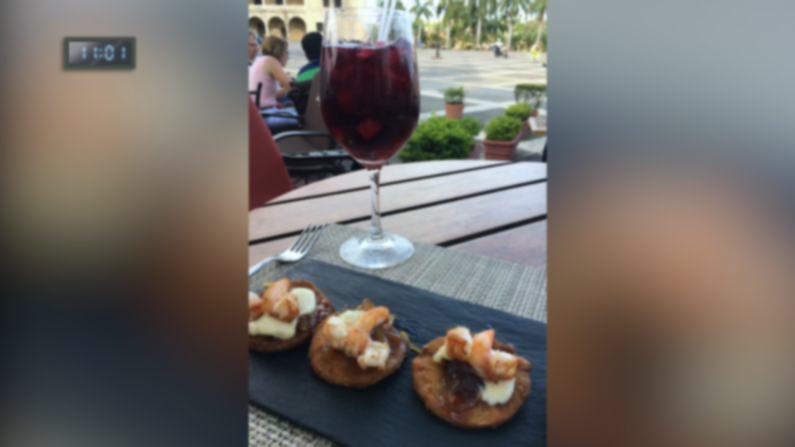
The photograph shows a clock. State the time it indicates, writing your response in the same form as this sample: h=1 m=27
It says h=11 m=1
